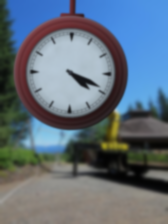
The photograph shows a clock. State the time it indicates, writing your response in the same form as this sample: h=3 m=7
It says h=4 m=19
